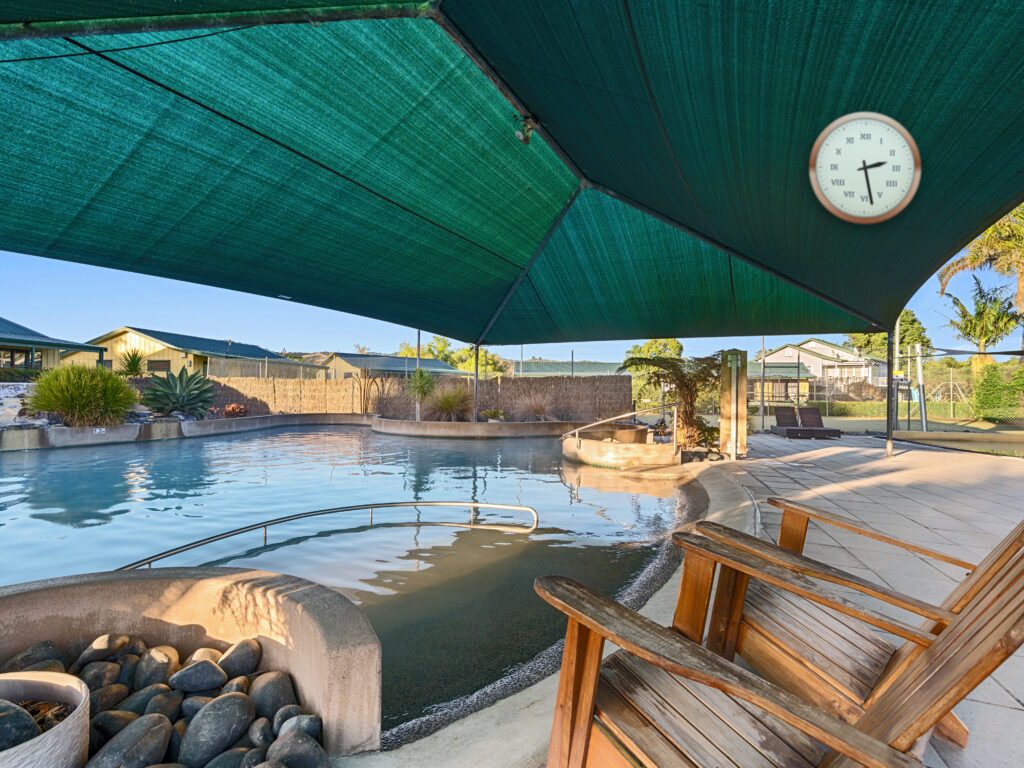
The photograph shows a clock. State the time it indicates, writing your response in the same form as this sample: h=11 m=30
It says h=2 m=28
